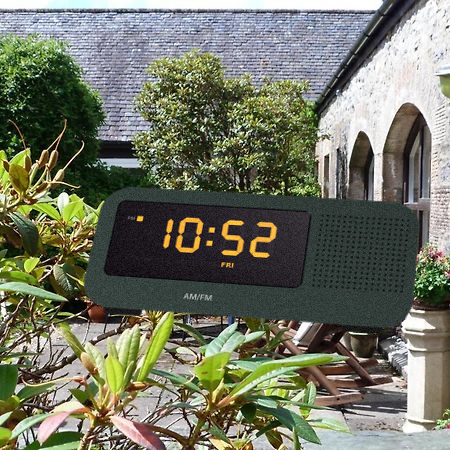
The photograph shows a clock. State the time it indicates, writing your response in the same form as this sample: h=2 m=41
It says h=10 m=52
